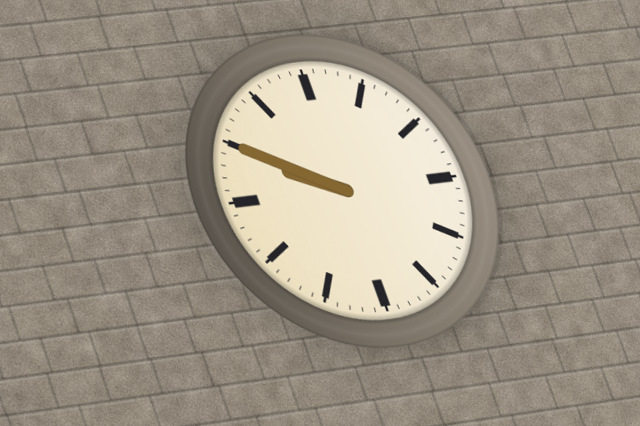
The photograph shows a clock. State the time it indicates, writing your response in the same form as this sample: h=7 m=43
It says h=9 m=50
